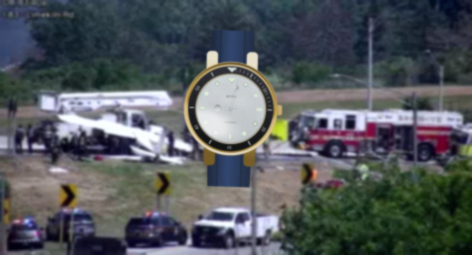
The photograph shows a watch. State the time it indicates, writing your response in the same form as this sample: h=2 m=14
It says h=9 m=2
